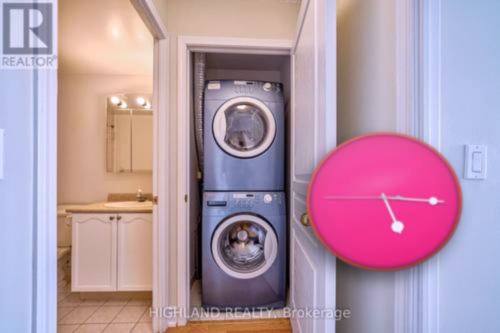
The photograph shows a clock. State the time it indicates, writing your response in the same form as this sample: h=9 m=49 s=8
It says h=5 m=15 s=45
